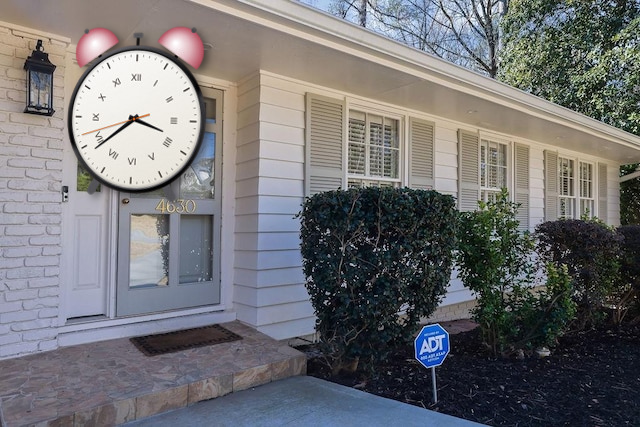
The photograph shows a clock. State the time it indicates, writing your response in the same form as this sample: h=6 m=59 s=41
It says h=3 m=38 s=42
